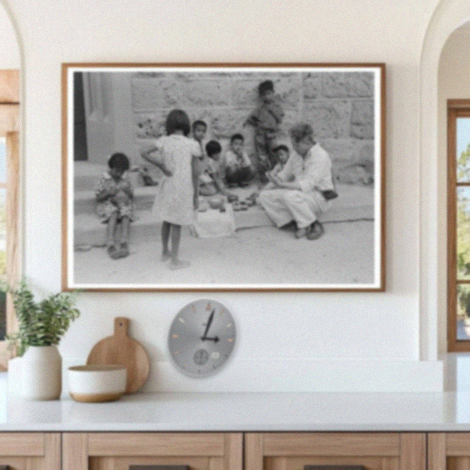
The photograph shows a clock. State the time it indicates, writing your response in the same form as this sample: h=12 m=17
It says h=3 m=2
